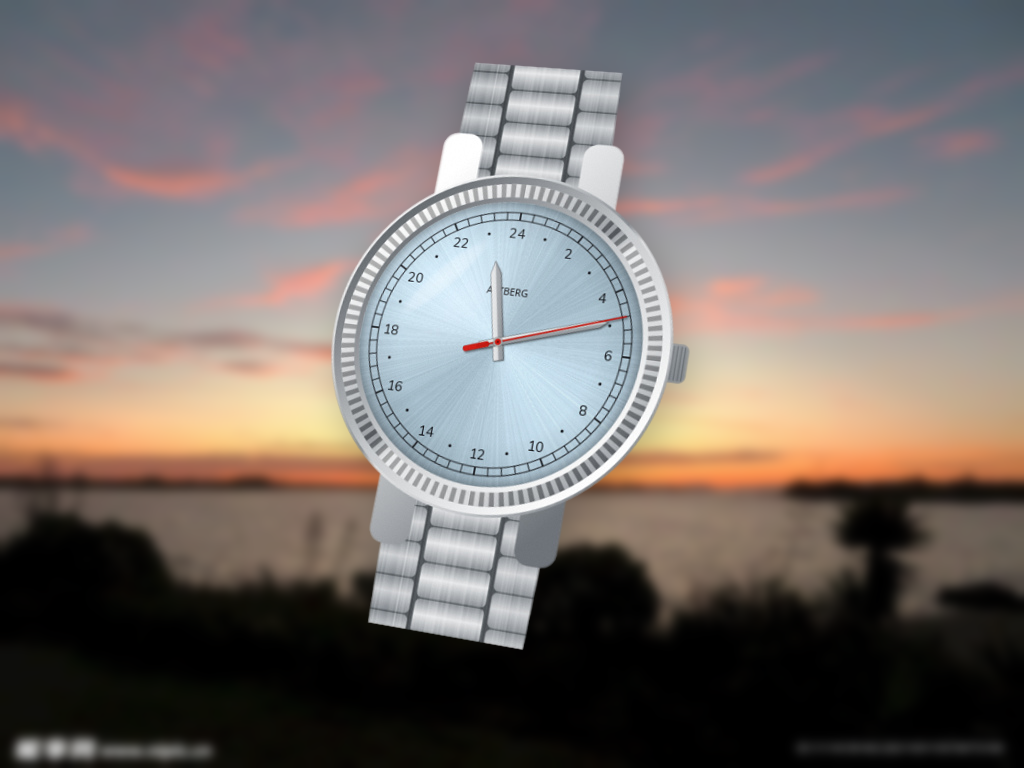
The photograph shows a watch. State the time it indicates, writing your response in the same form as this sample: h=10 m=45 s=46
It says h=23 m=12 s=12
